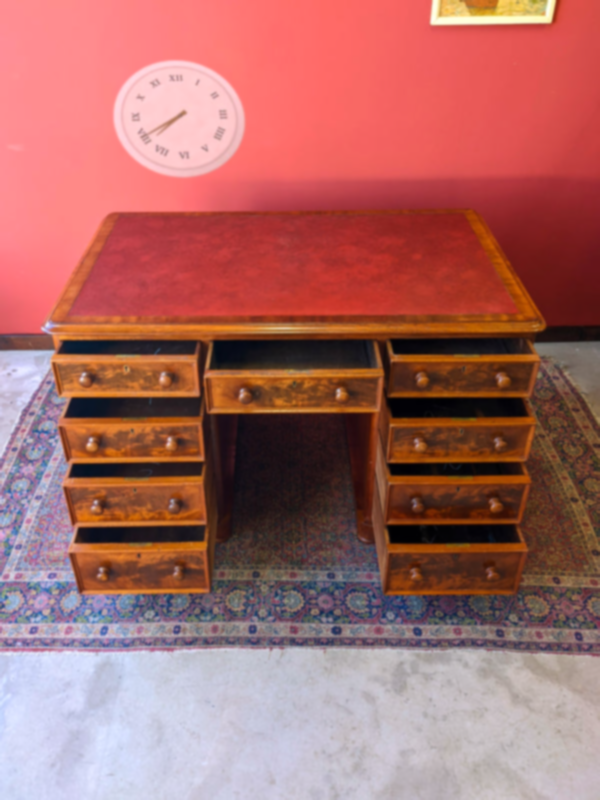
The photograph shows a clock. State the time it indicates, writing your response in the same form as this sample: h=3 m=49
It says h=7 m=40
